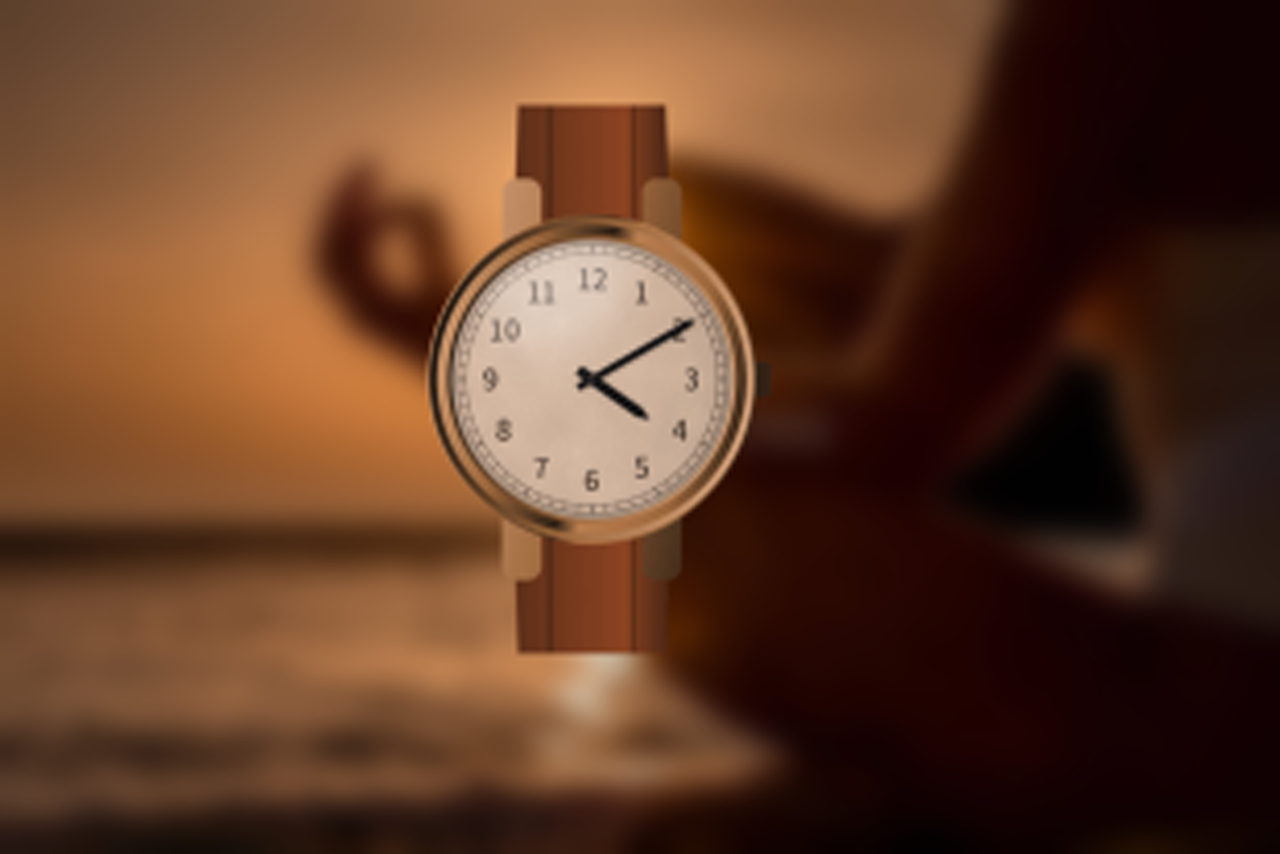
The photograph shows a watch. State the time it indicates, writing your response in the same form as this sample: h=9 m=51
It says h=4 m=10
